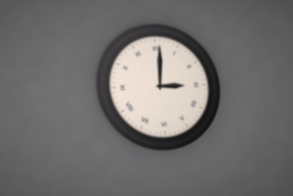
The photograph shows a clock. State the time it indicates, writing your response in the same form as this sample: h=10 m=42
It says h=3 m=1
